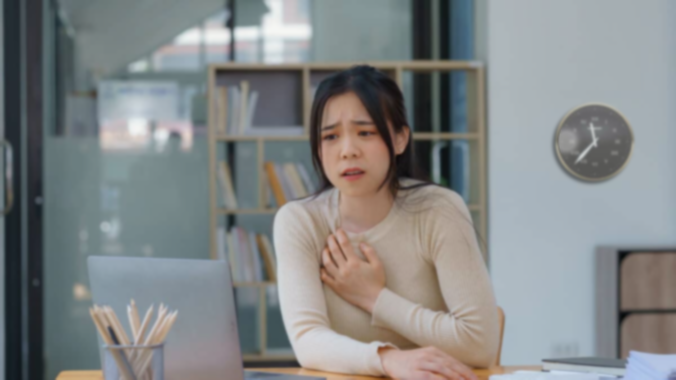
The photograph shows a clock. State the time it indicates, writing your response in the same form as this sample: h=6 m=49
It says h=11 m=37
